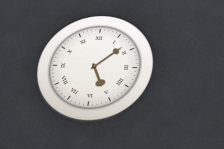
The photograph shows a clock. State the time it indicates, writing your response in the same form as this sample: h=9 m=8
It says h=5 m=8
